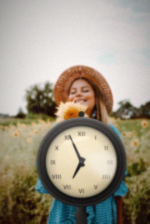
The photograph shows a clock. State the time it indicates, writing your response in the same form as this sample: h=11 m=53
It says h=6 m=56
